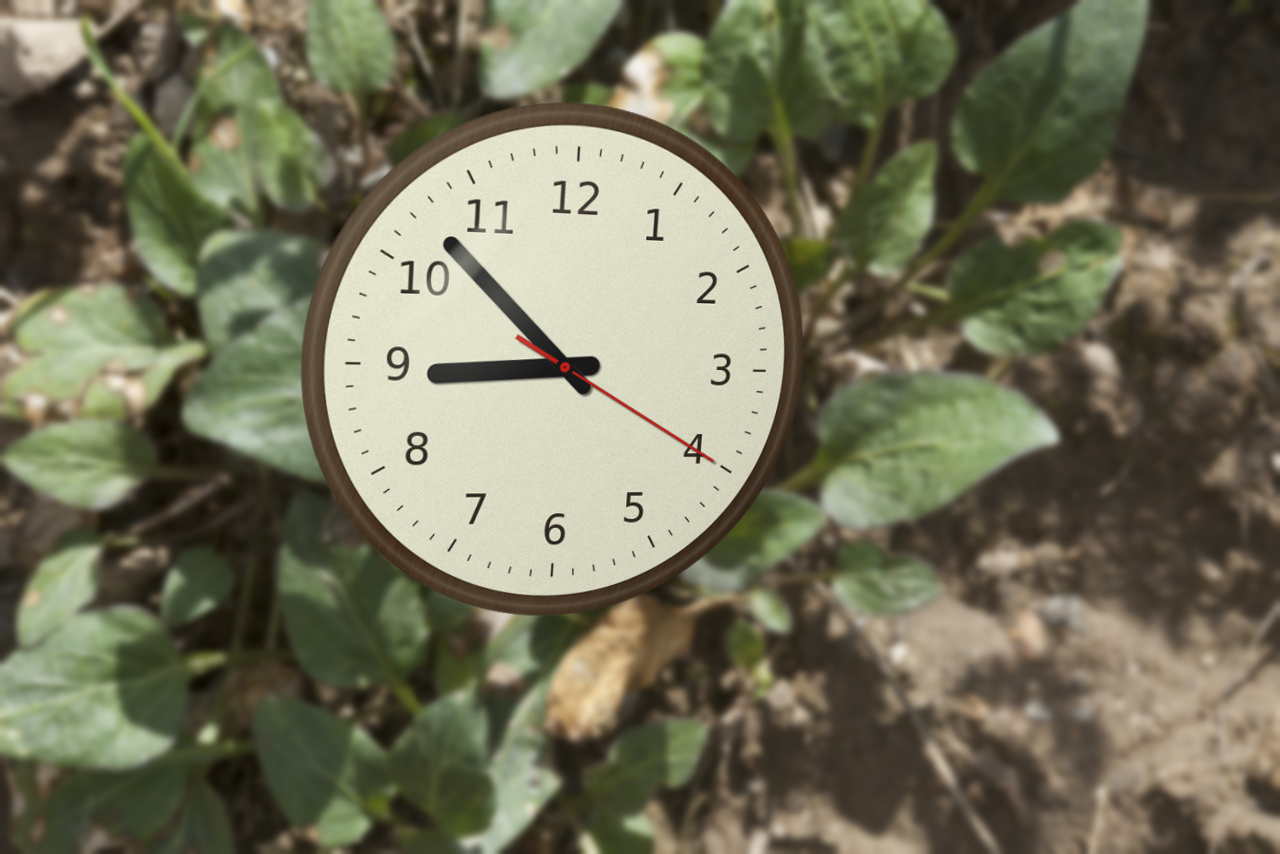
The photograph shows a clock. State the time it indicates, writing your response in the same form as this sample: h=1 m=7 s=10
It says h=8 m=52 s=20
